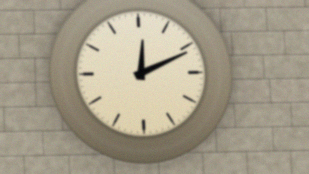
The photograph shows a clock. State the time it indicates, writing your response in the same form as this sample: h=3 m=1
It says h=12 m=11
